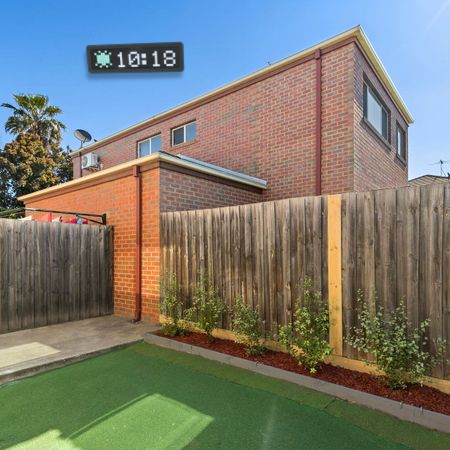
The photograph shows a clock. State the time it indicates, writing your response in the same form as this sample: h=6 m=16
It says h=10 m=18
